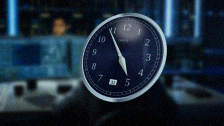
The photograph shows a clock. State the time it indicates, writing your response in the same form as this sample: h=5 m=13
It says h=4 m=54
